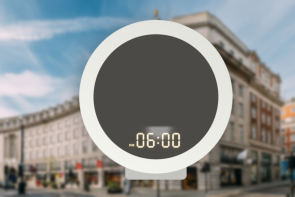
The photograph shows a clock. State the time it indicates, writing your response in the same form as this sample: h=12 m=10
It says h=6 m=0
